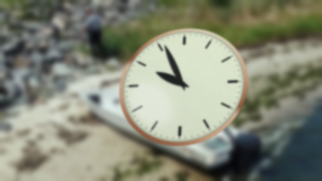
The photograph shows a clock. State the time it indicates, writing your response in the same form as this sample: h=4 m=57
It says h=9 m=56
